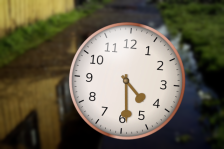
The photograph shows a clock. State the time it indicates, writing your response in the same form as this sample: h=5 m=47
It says h=4 m=29
